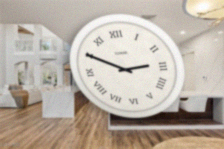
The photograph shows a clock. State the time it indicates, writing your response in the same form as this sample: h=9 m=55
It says h=2 m=50
